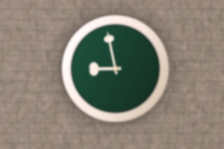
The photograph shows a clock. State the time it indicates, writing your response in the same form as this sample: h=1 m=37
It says h=8 m=58
